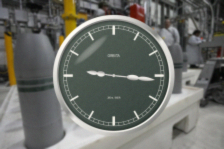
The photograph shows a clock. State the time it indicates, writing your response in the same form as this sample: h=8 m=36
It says h=9 m=16
